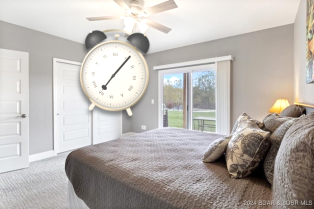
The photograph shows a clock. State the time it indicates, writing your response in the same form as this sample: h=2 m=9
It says h=7 m=6
